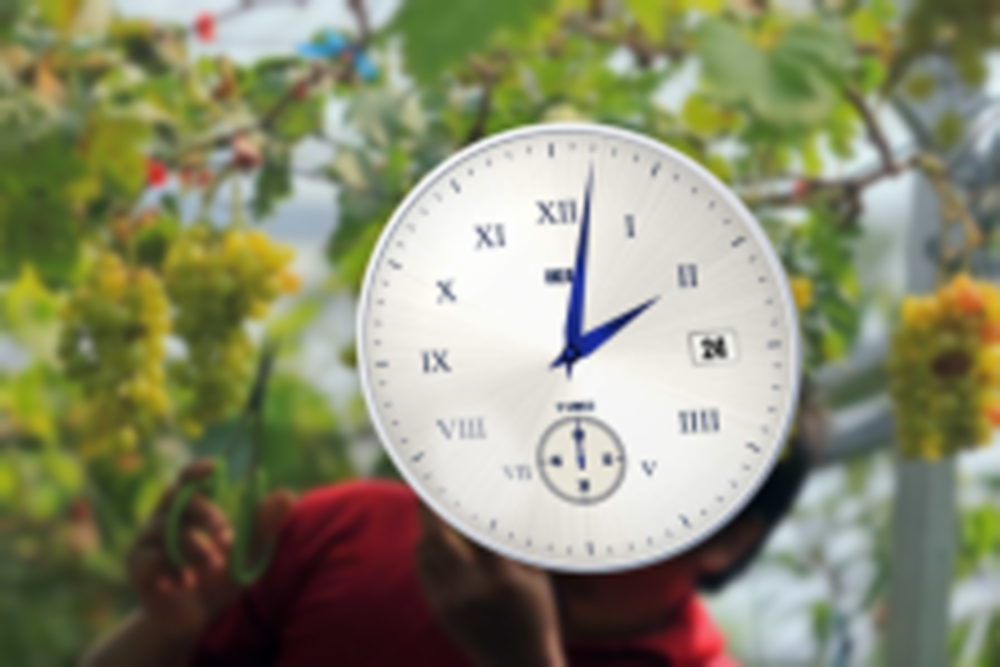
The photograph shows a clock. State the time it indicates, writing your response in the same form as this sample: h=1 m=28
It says h=2 m=2
